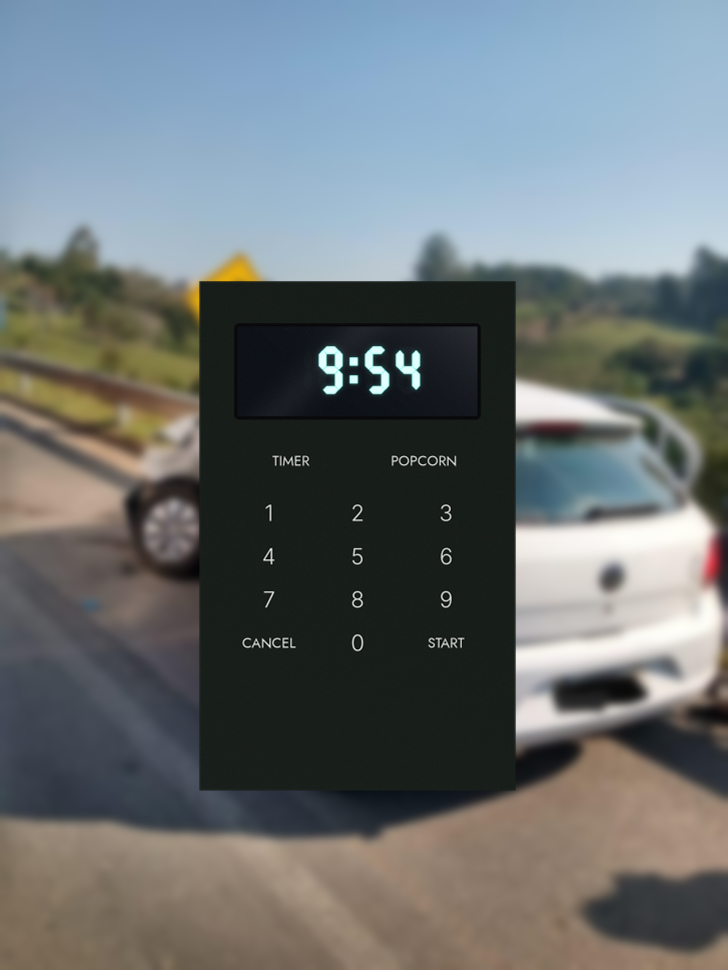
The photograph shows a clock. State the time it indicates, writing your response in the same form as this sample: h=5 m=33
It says h=9 m=54
